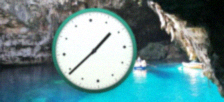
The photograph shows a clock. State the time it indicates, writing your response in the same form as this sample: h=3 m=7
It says h=1 m=39
